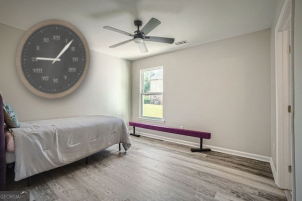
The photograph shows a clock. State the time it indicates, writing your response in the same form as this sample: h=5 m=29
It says h=9 m=7
